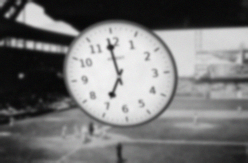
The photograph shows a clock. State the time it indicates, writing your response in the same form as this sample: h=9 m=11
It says h=6 m=59
